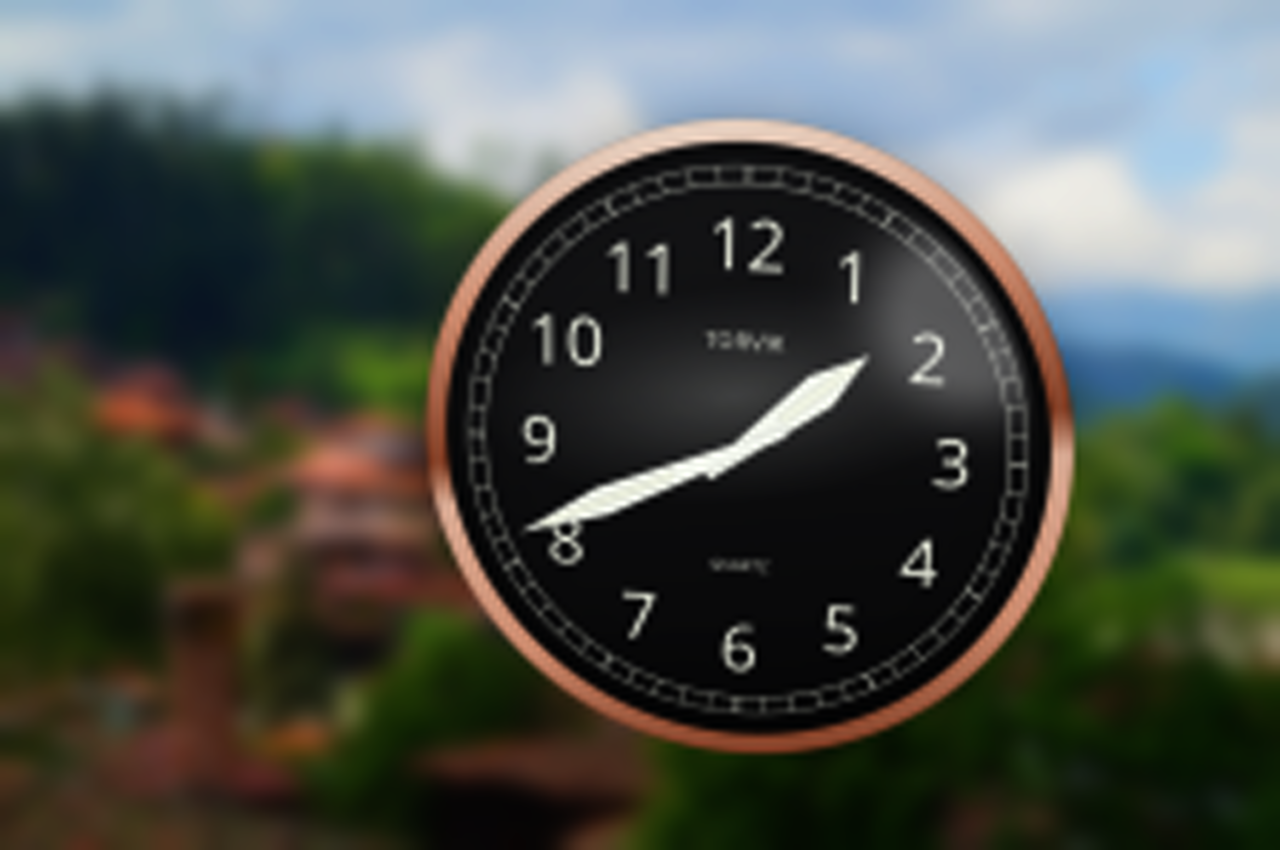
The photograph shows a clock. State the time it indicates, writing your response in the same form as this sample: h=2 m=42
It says h=1 m=41
